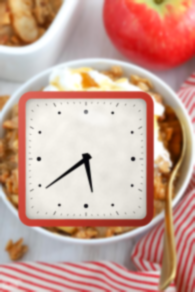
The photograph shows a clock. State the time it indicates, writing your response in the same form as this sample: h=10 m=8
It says h=5 m=39
